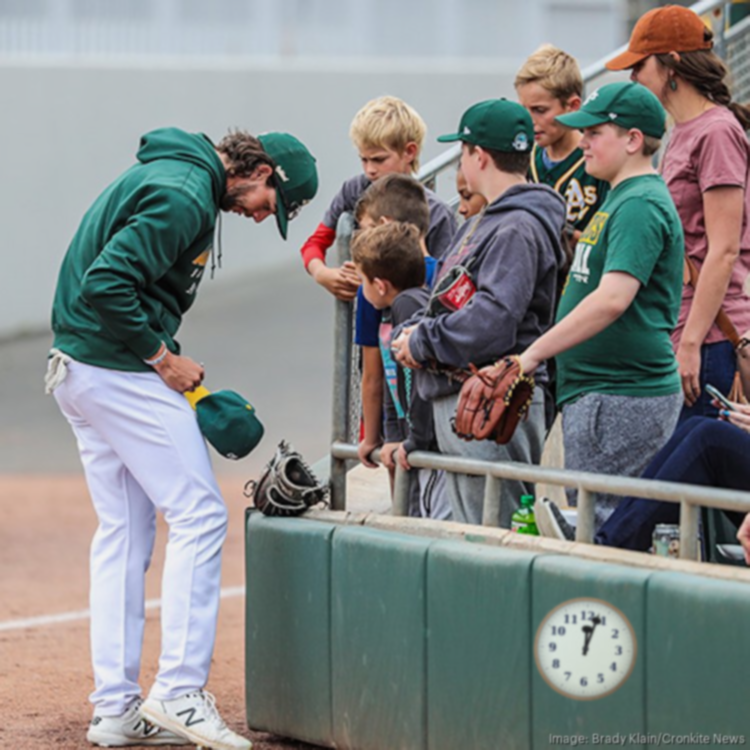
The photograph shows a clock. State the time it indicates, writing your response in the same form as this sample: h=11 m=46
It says h=12 m=3
